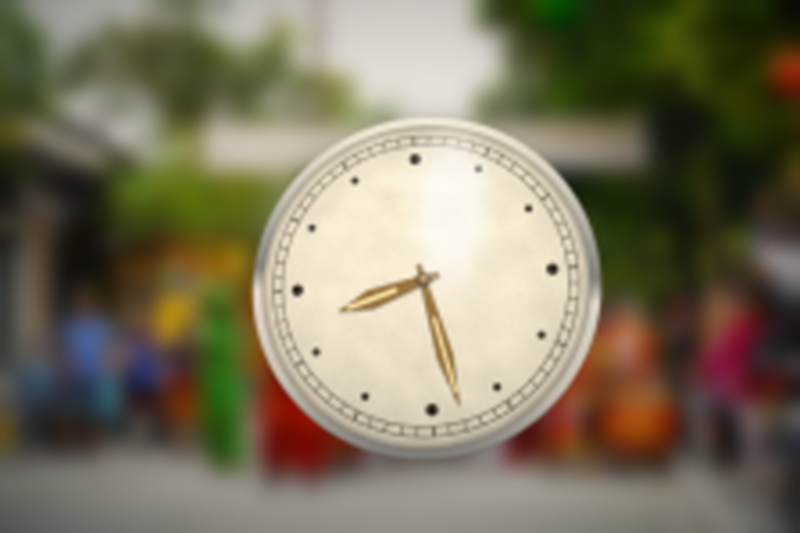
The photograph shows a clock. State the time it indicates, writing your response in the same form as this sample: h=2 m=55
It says h=8 m=28
